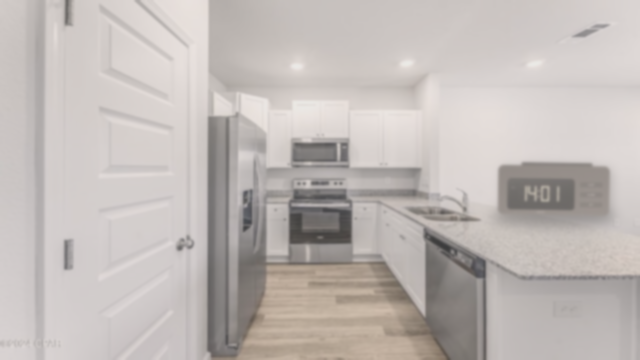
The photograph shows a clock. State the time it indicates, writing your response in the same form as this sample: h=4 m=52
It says h=14 m=1
